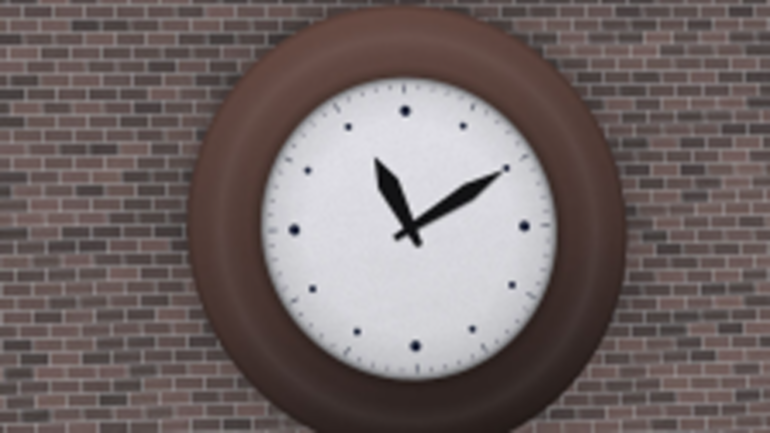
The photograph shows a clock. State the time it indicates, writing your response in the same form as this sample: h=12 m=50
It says h=11 m=10
